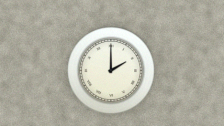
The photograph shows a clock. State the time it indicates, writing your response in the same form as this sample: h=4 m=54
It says h=2 m=0
